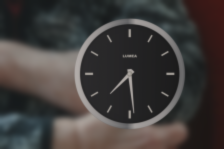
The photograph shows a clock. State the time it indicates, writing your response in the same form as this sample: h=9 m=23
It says h=7 m=29
